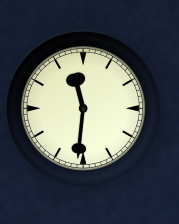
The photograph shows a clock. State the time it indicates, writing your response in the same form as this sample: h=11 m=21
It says h=11 m=31
